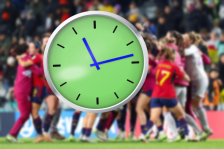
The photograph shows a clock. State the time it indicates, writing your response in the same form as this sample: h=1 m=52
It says h=11 m=13
